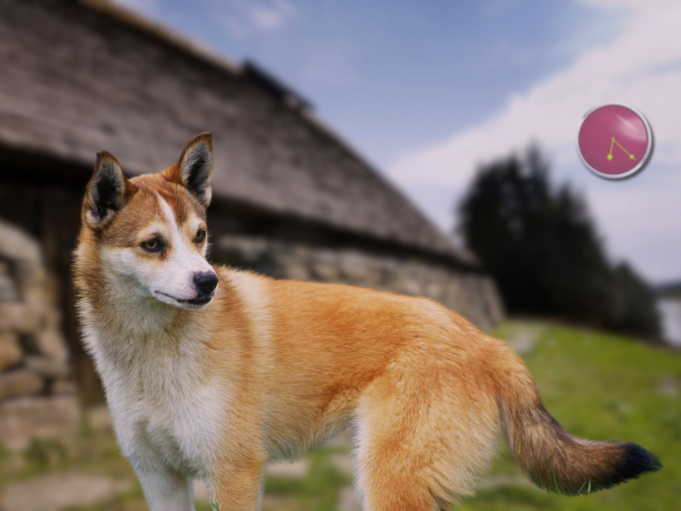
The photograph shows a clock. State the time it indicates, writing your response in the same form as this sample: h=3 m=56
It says h=6 m=22
